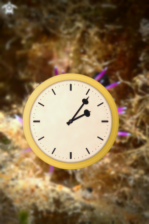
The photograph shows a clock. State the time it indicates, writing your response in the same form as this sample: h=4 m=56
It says h=2 m=6
